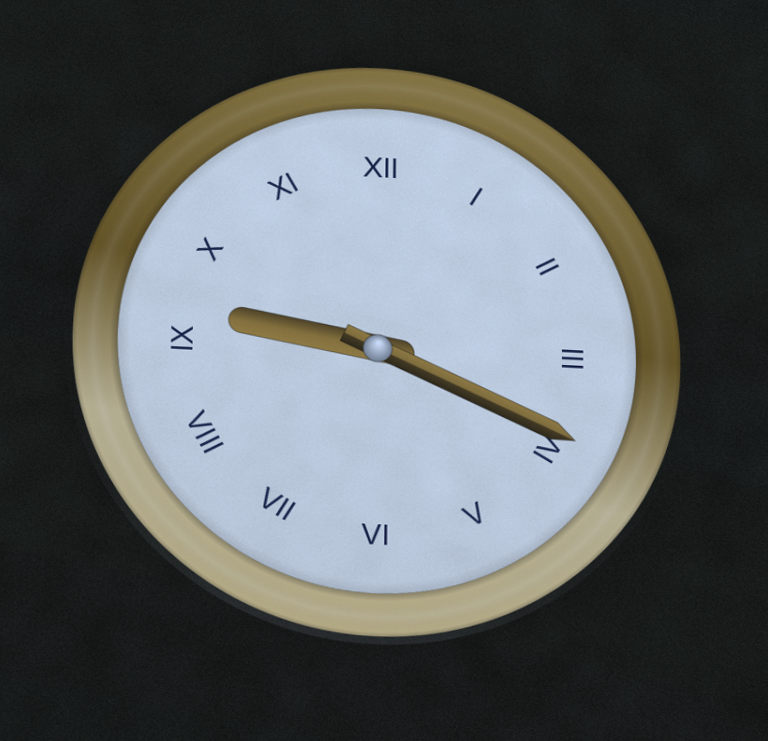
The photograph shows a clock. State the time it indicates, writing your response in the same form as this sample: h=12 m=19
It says h=9 m=19
